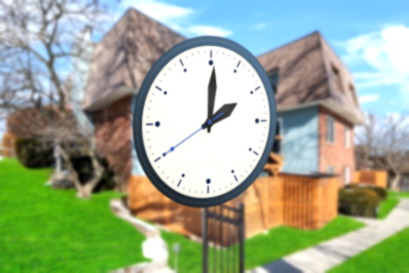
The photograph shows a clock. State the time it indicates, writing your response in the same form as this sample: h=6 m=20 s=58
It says h=2 m=0 s=40
